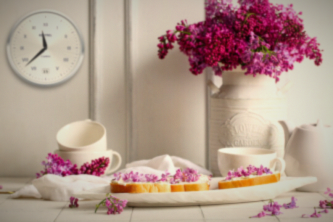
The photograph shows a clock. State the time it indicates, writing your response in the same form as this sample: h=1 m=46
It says h=11 m=38
